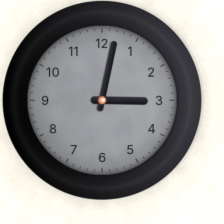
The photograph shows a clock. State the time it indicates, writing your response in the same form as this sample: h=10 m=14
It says h=3 m=2
